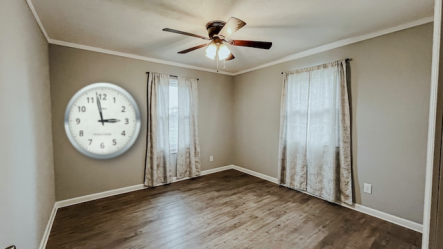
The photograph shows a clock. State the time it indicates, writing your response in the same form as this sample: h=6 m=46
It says h=2 m=58
